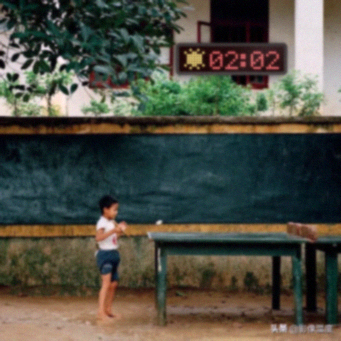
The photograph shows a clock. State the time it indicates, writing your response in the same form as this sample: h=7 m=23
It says h=2 m=2
